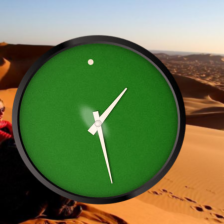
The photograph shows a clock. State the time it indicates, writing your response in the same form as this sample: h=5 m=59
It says h=1 m=29
